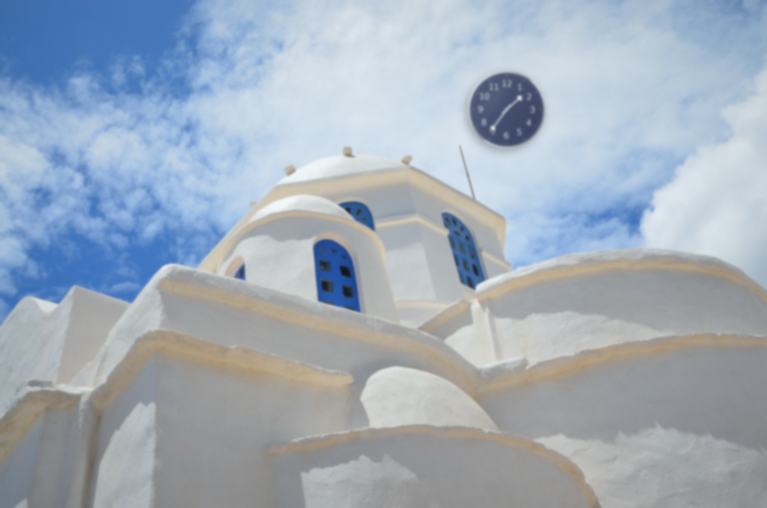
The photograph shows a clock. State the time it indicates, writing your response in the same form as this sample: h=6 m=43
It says h=1 m=36
